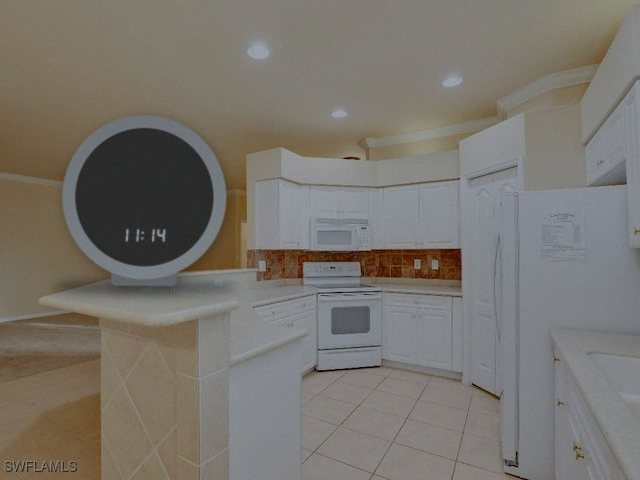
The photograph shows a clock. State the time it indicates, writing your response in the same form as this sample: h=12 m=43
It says h=11 m=14
